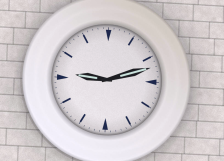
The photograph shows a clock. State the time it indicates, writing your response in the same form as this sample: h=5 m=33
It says h=9 m=12
